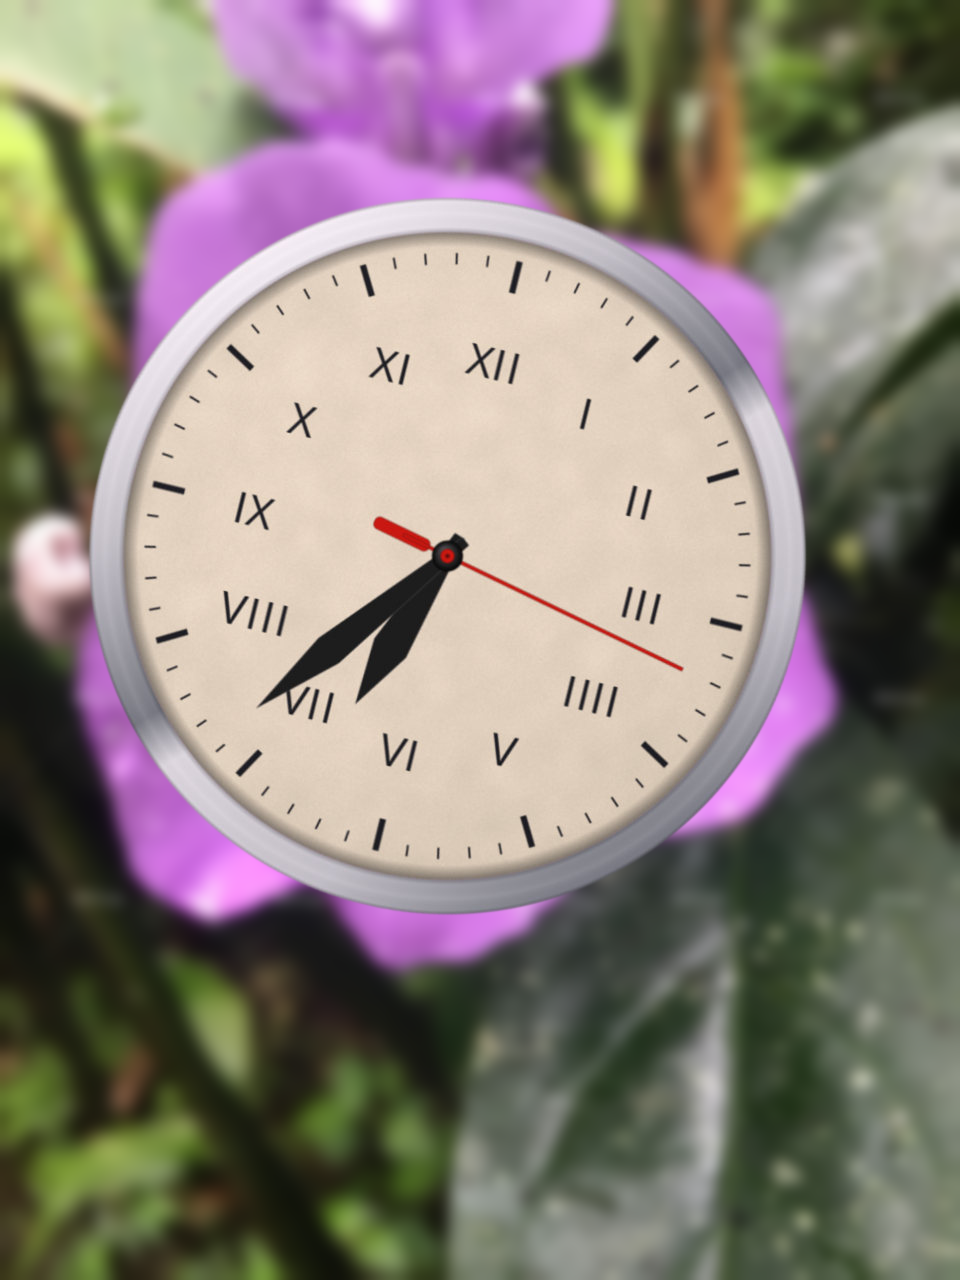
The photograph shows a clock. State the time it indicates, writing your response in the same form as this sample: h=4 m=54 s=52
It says h=6 m=36 s=17
